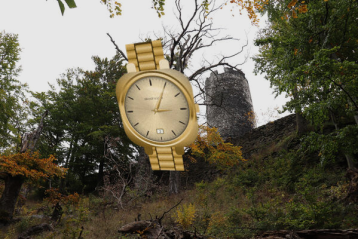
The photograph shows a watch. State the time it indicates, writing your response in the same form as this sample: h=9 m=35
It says h=3 m=5
